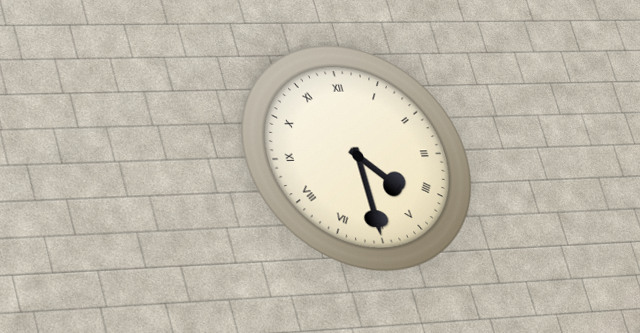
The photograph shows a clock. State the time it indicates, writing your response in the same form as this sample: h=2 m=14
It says h=4 m=30
